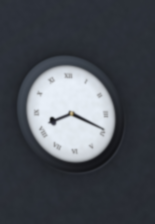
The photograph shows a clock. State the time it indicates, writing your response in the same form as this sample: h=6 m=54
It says h=8 m=19
